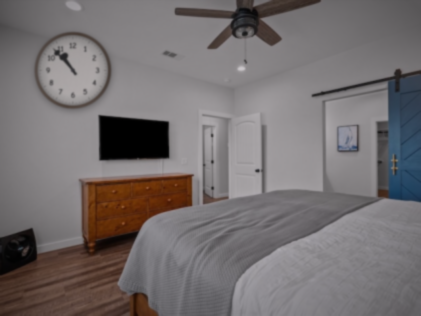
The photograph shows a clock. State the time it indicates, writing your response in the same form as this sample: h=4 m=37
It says h=10 m=53
